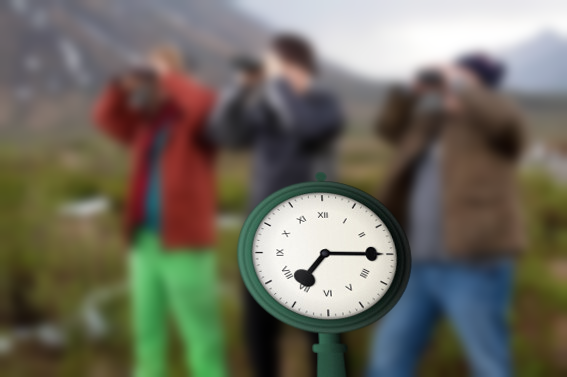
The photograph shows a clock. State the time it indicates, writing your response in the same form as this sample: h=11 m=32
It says h=7 m=15
